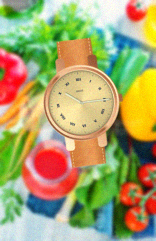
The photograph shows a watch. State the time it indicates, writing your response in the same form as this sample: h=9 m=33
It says h=10 m=15
